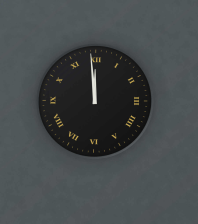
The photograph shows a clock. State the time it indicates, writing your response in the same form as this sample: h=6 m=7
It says h=11 m=59
